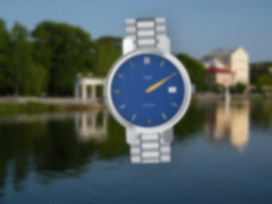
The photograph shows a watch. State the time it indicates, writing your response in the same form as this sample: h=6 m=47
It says h=2 m=10
